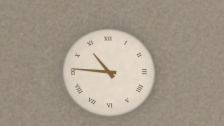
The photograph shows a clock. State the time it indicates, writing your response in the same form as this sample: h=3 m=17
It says h=10 m=46
